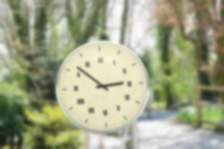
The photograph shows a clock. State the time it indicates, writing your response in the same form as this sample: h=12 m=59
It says h=2 m=52
